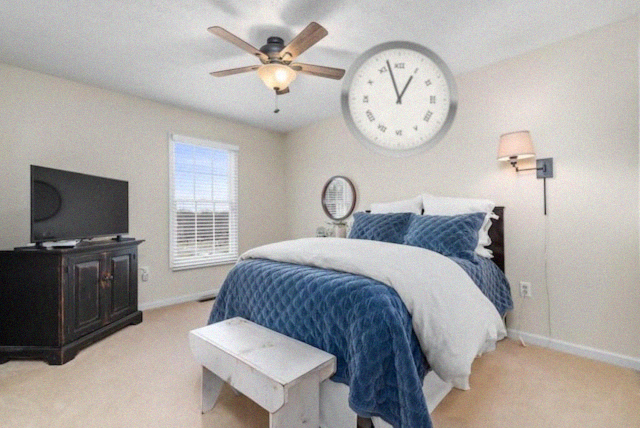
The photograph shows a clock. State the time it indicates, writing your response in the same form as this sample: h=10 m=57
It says h=12 m=57
